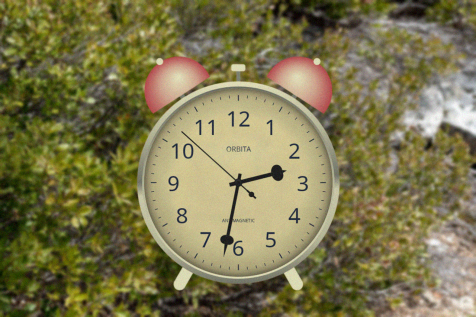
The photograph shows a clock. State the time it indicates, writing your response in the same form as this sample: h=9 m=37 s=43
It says h=2 m=31 s=52
